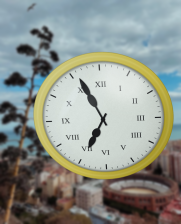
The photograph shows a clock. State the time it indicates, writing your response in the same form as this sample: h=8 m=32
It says h=6 m=56
